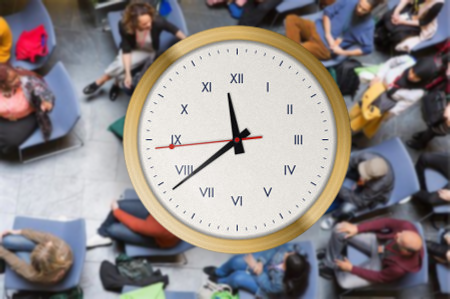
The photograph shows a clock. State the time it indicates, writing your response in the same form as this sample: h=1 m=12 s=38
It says h=11 m=38 s=44
